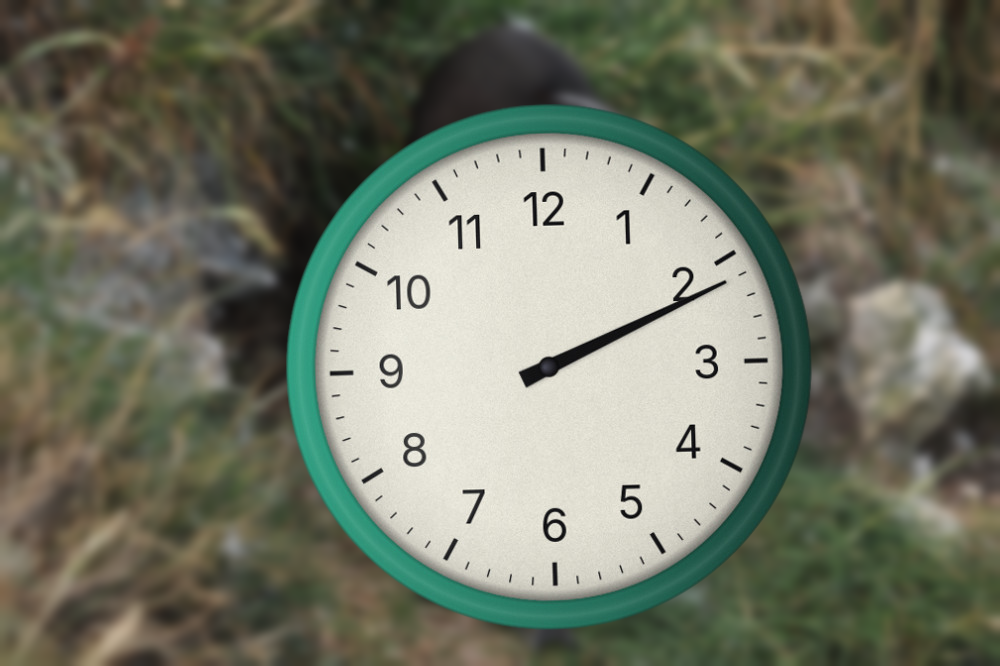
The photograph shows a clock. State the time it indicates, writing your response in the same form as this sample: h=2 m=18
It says h=2 m=11
